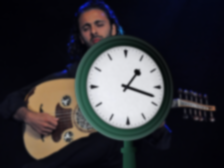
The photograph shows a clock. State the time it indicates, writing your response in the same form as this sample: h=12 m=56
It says h=1 m=18
